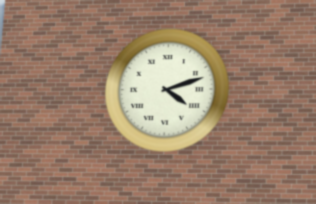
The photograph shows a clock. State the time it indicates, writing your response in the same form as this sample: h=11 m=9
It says h=4 m=12
